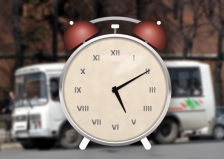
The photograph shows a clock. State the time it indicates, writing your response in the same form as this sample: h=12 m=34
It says h=5 m=10
